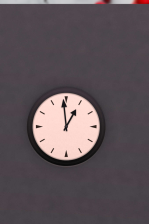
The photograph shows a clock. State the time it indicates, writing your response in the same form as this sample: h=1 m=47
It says h=12 m=59
